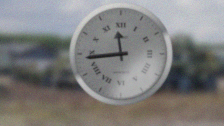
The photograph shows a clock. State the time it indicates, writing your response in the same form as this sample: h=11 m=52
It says h=11 m=44
